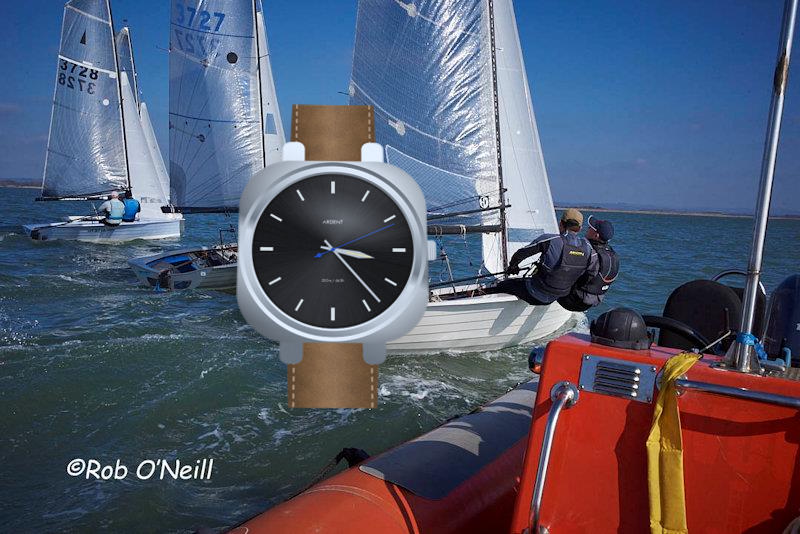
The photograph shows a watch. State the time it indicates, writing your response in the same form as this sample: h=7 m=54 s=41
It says h=3 m=23 s=11
